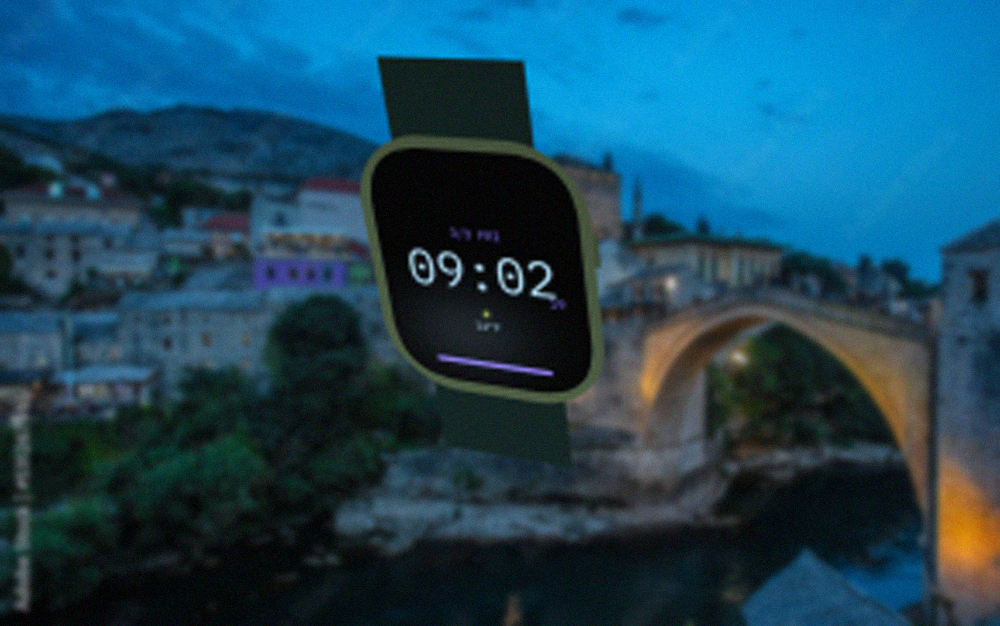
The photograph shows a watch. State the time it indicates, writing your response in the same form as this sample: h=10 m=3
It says h=9 m=2
